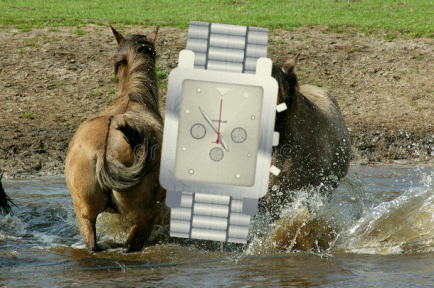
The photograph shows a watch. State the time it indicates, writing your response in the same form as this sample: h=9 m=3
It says h=4 m=53
